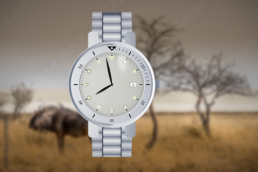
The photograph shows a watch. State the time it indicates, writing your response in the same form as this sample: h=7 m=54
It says h=7 m=58
